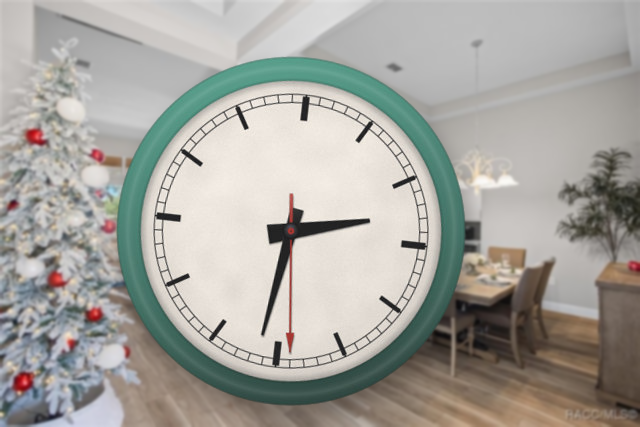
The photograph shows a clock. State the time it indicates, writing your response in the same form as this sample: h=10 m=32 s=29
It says h=2 m=31 s=29
